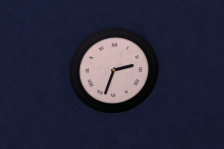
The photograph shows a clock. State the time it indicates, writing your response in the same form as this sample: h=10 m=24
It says h=2 m=33
